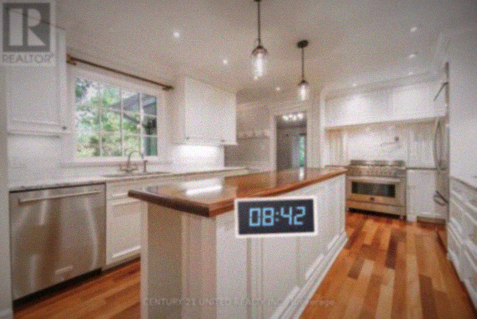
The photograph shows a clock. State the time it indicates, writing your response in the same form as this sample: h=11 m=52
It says h=8 m=42
